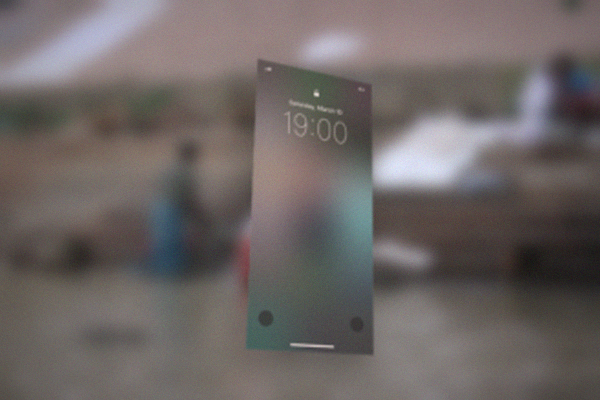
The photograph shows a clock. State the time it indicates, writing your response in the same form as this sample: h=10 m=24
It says h=19 m=0
